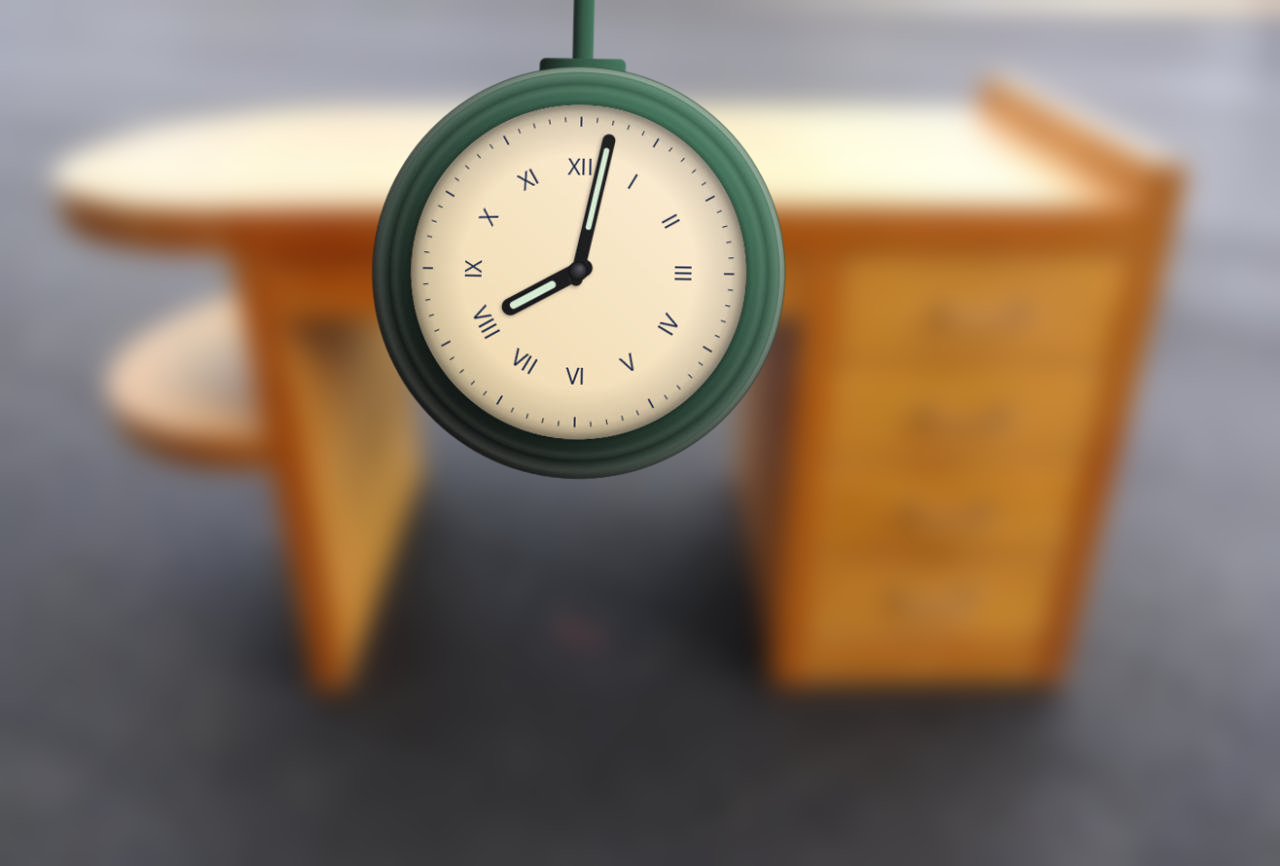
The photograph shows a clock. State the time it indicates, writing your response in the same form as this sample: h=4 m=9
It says h=8 m=2
